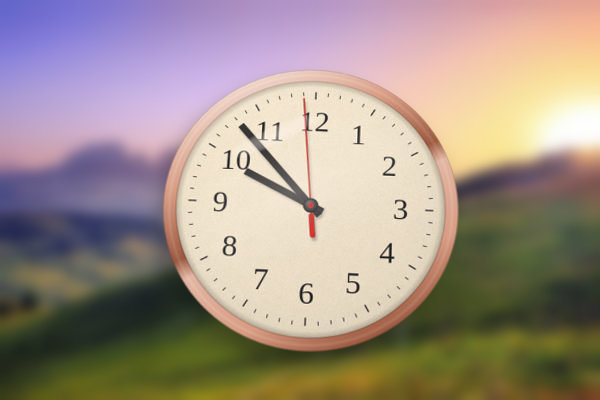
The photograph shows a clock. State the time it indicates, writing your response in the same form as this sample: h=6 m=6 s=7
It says h=9 m=52 s=59
